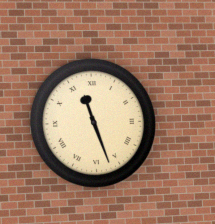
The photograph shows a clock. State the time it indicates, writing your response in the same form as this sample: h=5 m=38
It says h=11 m=27
